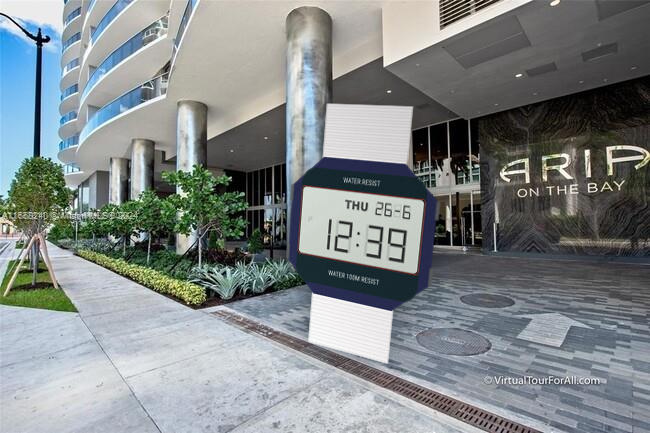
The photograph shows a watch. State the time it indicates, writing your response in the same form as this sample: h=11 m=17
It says h=12 m=39
